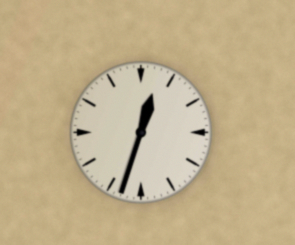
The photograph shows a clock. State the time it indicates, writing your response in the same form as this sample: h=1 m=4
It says h=12 m=33
